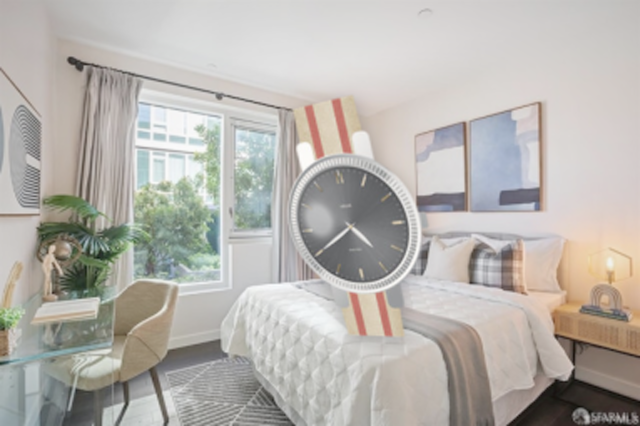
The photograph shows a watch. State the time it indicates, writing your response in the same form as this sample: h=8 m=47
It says h=4 m=40
